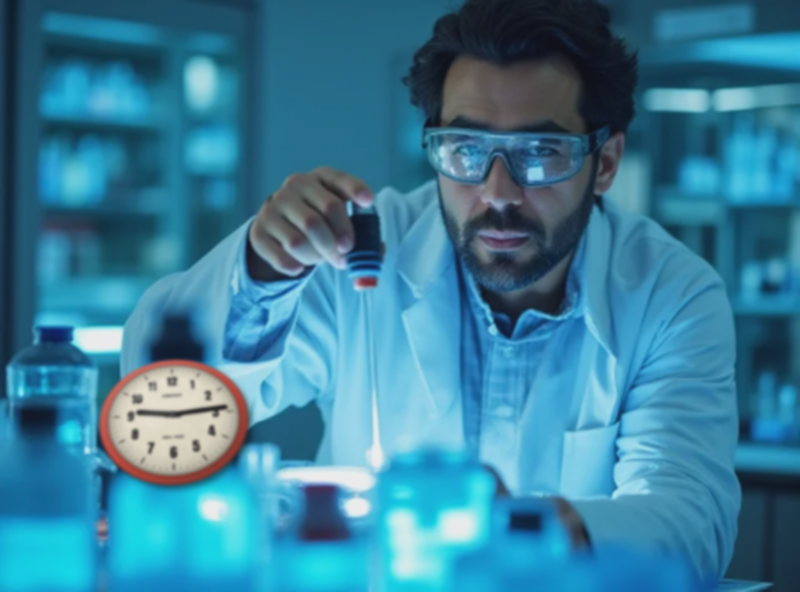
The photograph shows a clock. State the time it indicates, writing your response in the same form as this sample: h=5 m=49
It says h=9 m=14
